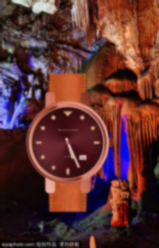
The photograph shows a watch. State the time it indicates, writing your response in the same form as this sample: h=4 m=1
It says h=5 m=26
